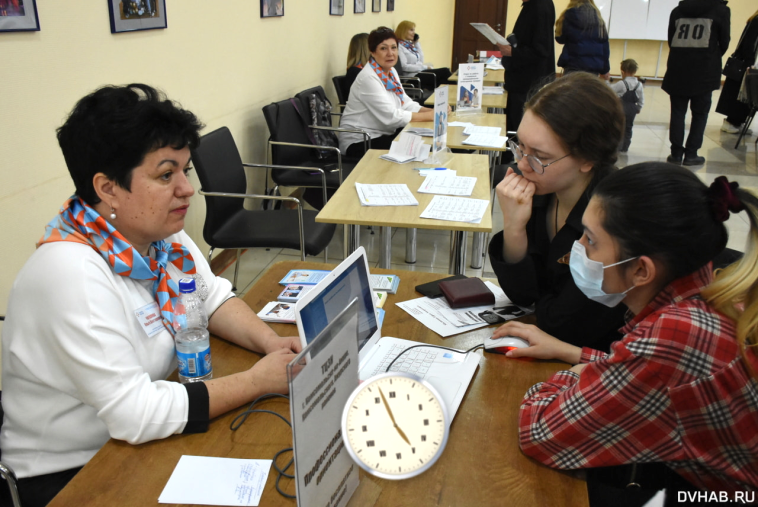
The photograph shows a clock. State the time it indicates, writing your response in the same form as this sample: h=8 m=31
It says h=4 m=57
